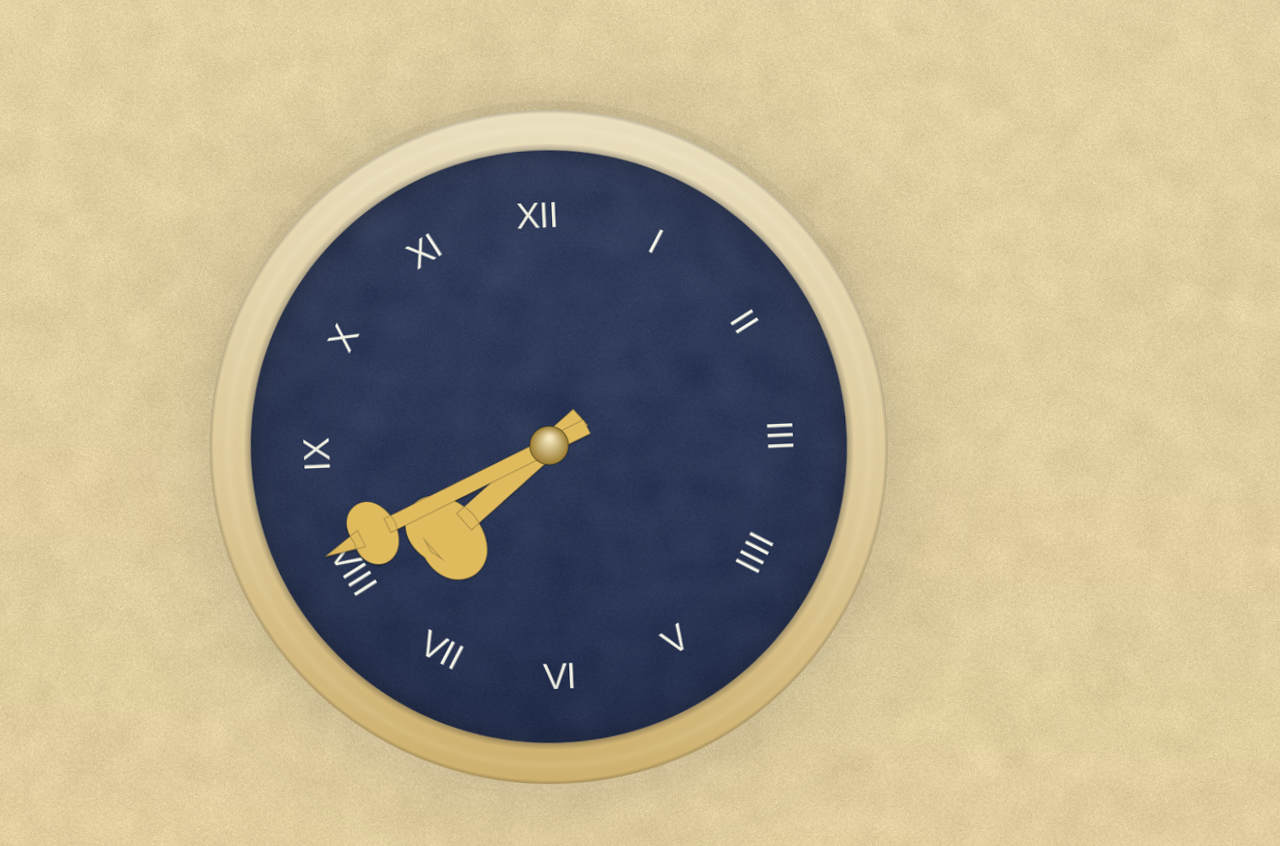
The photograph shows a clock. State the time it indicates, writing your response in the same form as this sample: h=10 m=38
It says h=7 m=41
